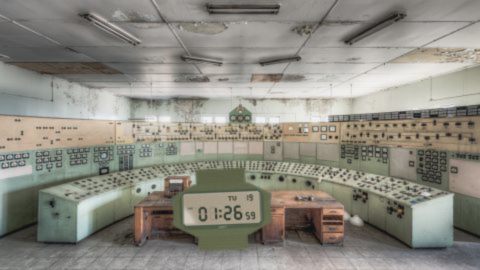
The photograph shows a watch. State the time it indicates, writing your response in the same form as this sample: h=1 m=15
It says h=1 m=26
